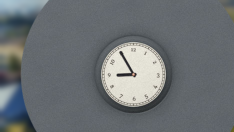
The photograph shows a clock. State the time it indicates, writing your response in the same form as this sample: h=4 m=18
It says h=8 m=55
